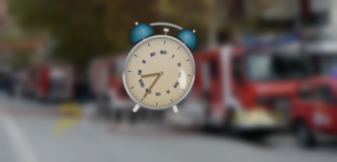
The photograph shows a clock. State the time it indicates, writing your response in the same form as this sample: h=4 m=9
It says h=8 m=35
